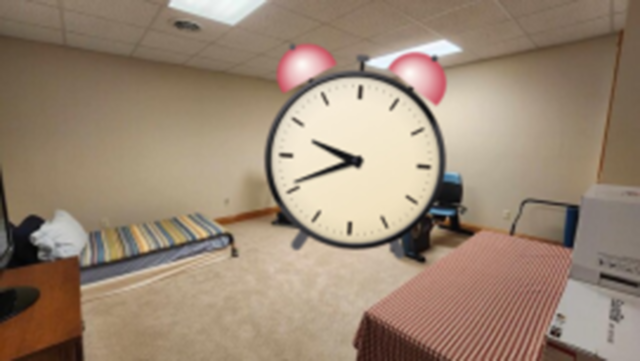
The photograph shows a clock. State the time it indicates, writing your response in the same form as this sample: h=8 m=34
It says h=9 m=41
